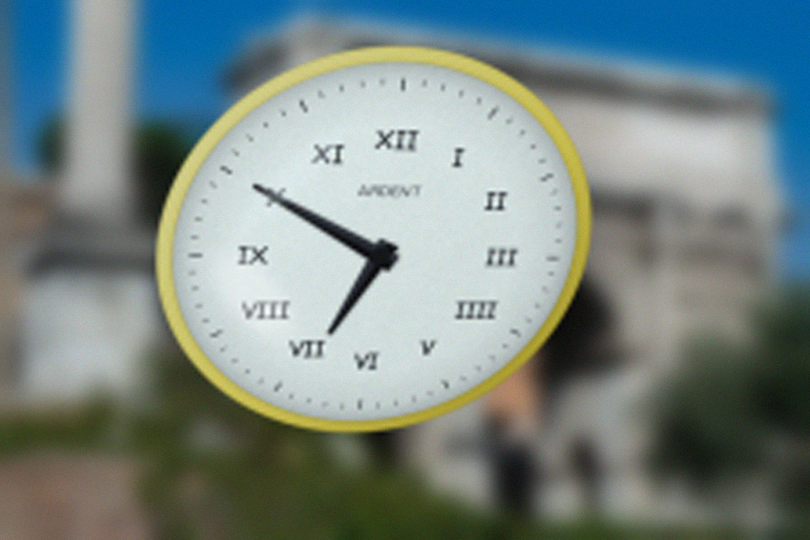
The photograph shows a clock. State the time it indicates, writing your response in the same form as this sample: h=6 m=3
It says h=6 m=50
